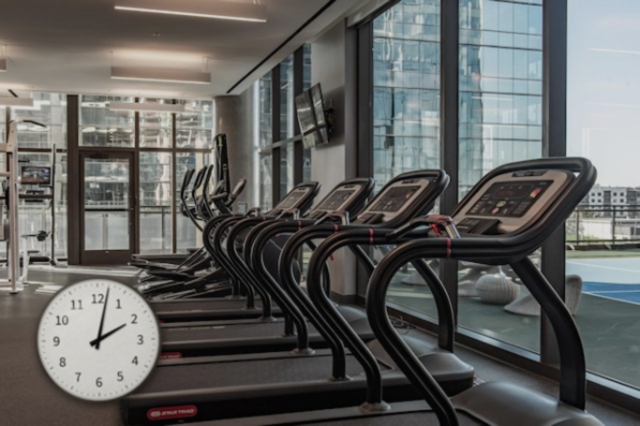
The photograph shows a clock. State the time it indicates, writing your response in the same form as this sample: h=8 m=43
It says h=2 m=2
